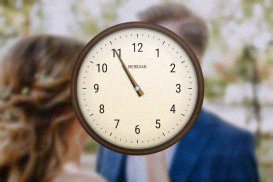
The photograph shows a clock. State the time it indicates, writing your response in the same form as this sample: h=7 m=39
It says h=10 m=55
